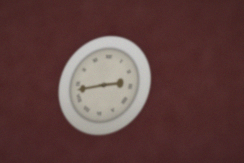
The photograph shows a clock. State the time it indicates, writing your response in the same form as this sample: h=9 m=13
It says h=2 m=43
